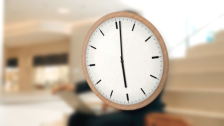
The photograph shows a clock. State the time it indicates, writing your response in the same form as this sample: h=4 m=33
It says h=6 m=1
